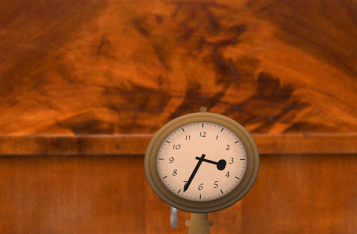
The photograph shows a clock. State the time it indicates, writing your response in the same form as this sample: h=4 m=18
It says h=3 m=34
